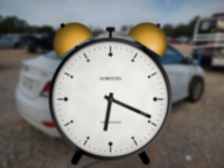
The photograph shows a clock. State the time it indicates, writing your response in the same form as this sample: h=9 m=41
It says h=6 m=19
